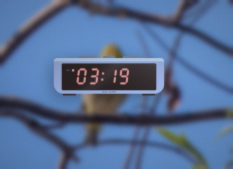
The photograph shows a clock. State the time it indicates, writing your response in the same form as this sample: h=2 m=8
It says h=3 m=19
